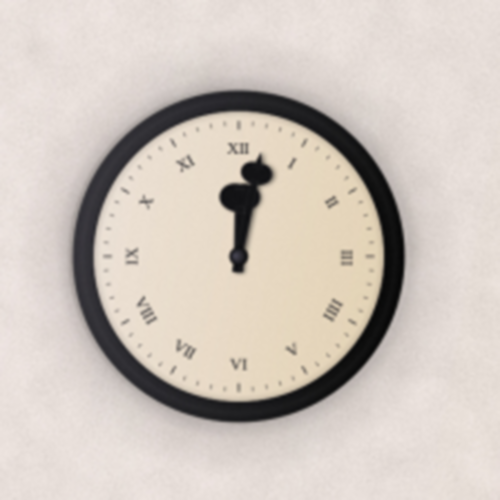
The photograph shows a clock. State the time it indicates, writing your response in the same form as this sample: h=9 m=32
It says h=12 m=2
